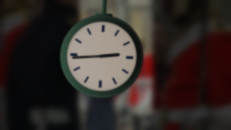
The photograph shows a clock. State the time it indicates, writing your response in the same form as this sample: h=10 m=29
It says h=2 m=44
